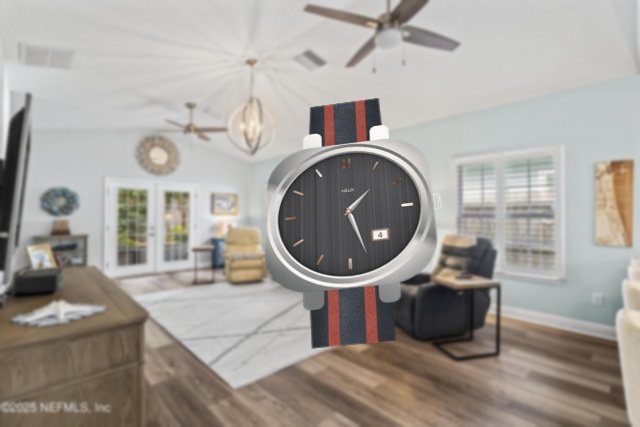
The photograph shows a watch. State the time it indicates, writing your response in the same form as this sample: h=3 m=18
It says h=1 m=27
